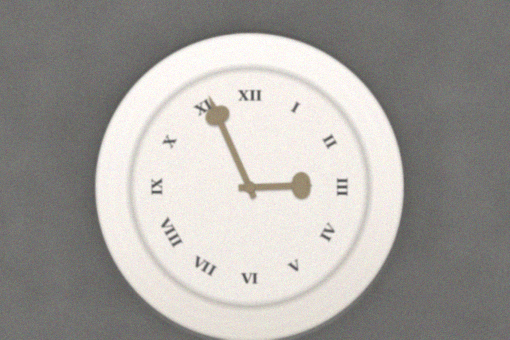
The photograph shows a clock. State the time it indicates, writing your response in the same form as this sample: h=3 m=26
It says h=2 m=56
